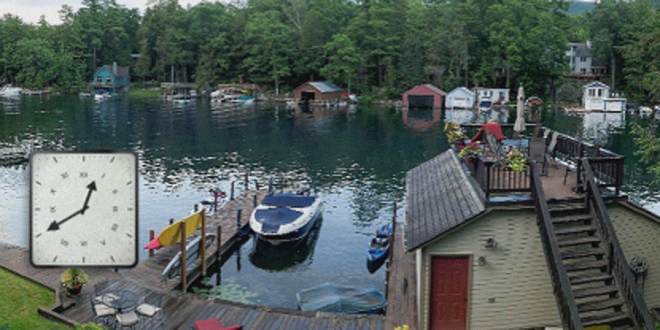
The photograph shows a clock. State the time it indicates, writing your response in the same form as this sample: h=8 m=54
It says h=12 m=40
